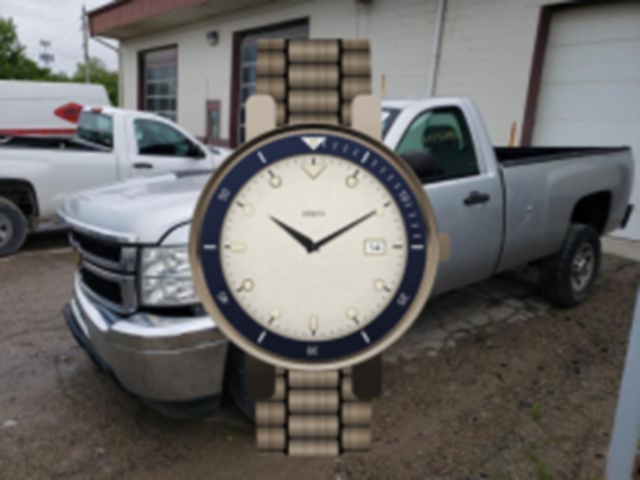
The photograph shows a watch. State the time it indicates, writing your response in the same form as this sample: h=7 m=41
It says h=10 m=10
